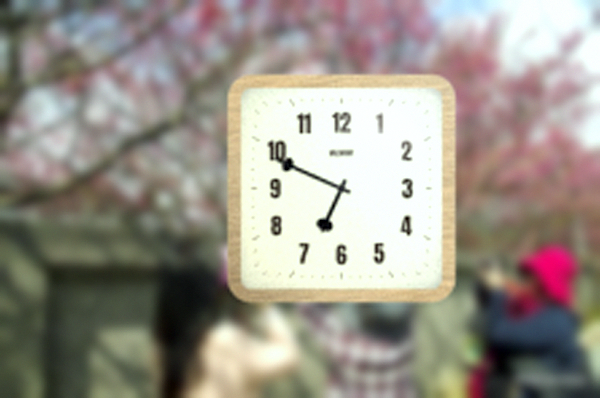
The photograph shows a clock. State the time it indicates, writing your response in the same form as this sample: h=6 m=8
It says h=6 m=49
